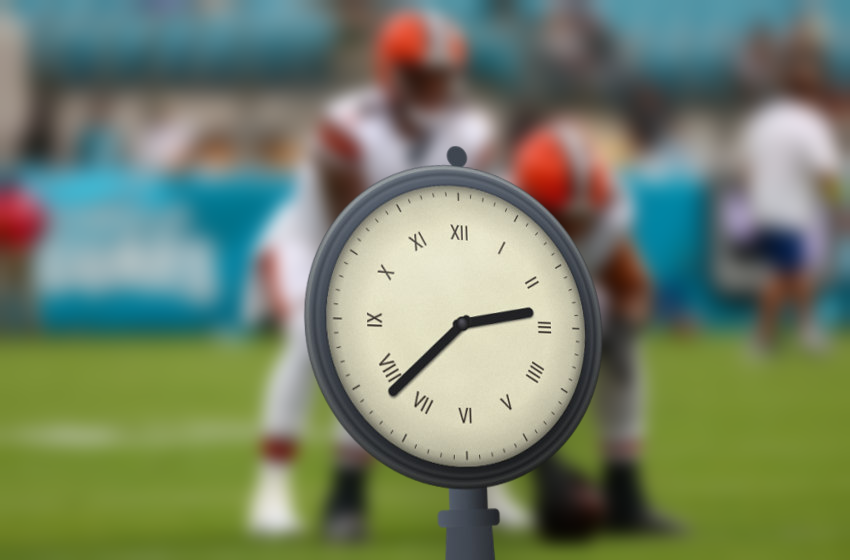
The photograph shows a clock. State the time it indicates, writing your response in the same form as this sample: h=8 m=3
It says h=2 m=38
